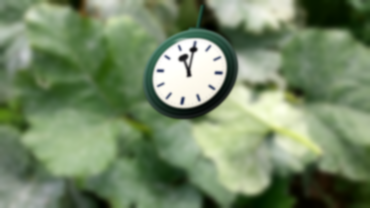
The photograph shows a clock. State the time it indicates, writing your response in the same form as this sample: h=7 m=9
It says h=11 m=0
